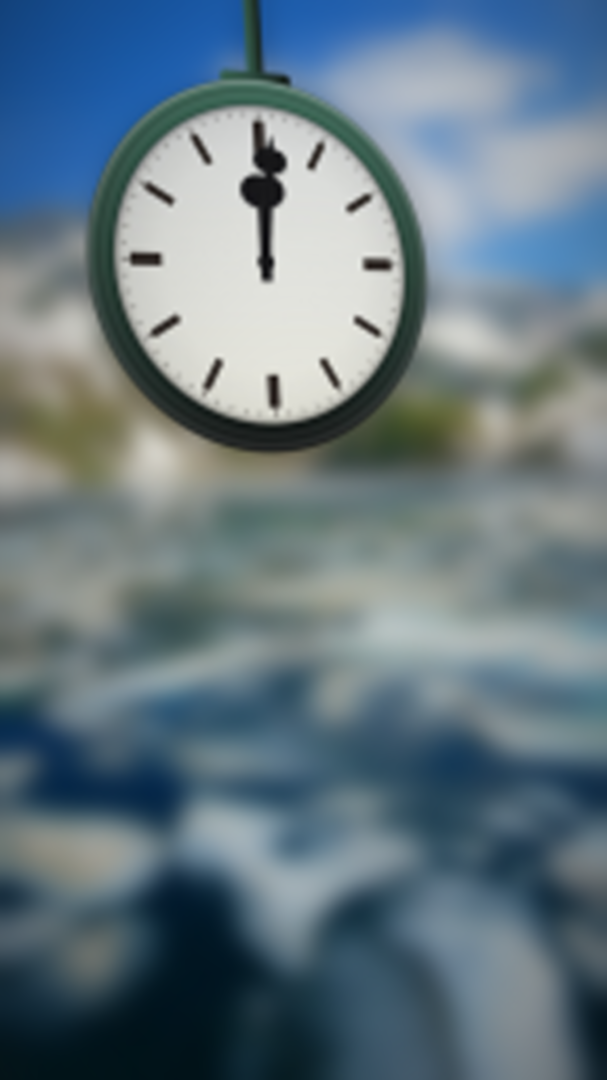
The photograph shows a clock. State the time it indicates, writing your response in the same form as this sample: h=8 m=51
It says h=12 m=1
